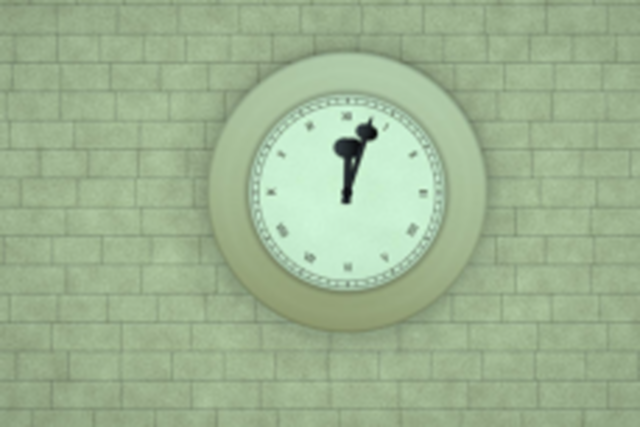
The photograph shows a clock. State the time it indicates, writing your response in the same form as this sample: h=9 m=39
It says h=12 m=3
